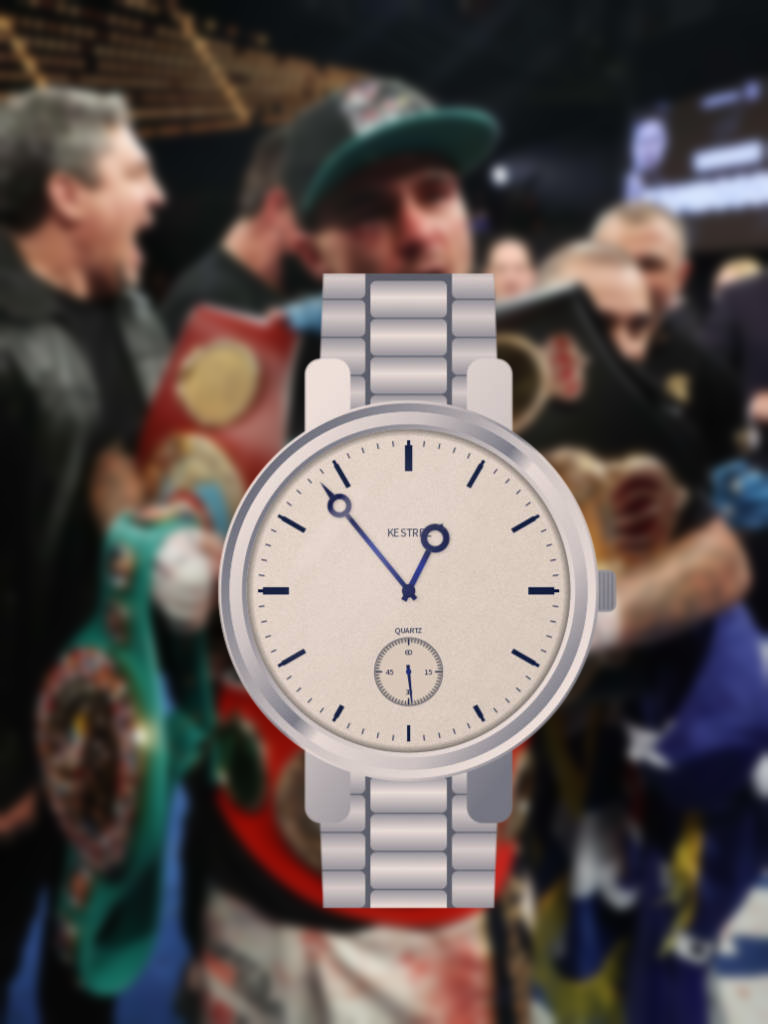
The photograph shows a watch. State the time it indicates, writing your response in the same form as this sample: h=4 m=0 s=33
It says h=12 m=53 s=29
